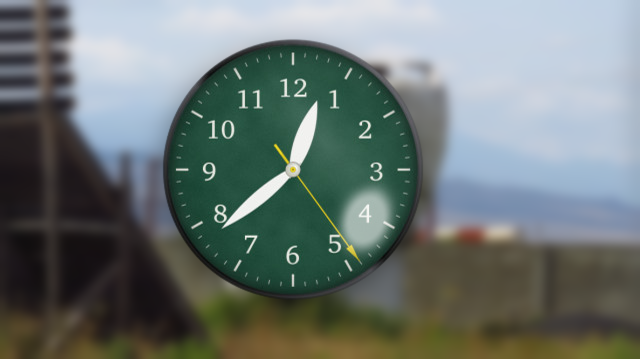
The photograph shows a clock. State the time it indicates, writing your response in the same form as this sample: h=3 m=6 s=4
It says h=12 m=38 s=24
